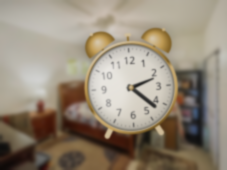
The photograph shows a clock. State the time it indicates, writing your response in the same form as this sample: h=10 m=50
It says h=2 m=22
